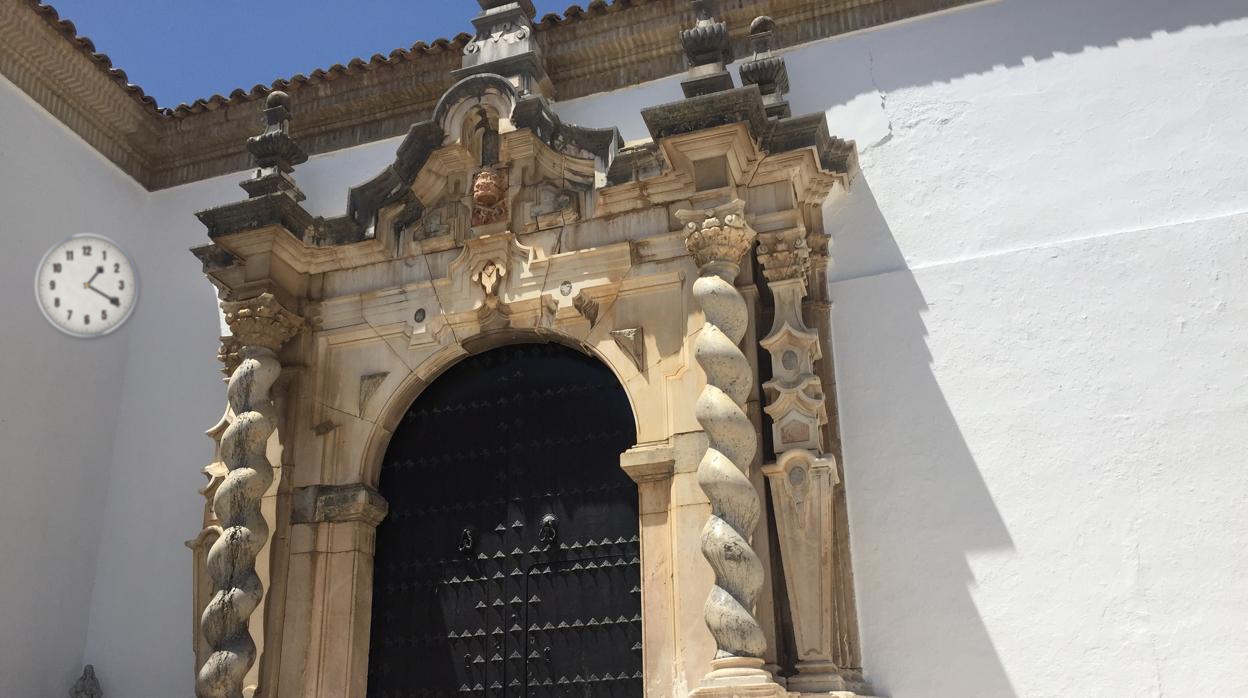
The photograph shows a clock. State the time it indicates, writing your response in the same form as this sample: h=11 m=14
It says h=1 m=20
